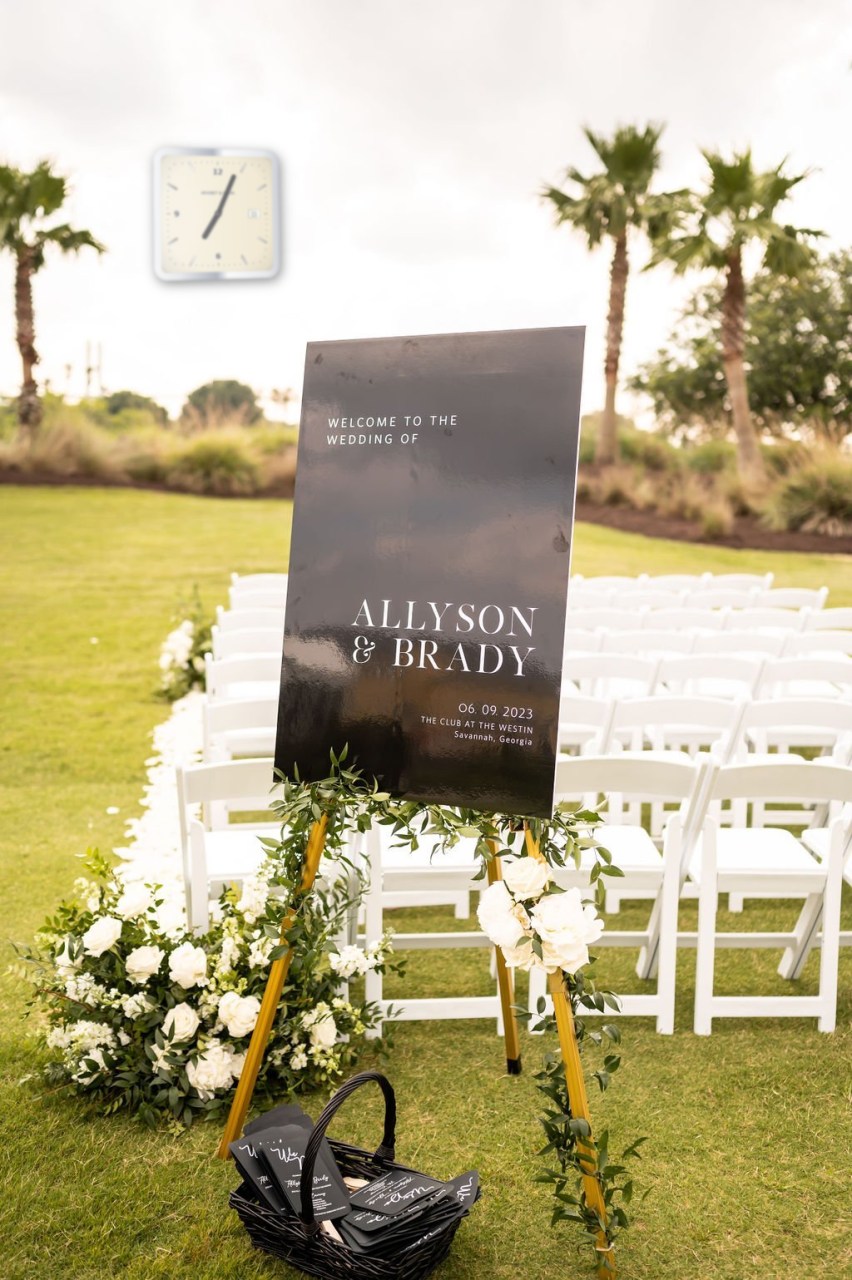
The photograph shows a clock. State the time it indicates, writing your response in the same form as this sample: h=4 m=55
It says h=7 m=4
